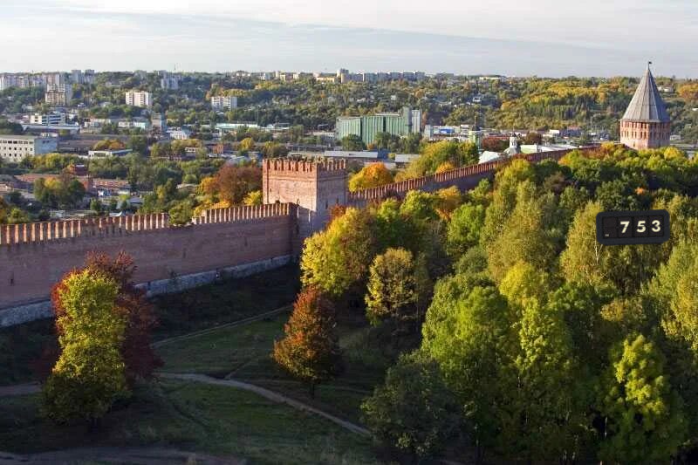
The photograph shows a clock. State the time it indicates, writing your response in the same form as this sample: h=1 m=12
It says h=7 m=53
